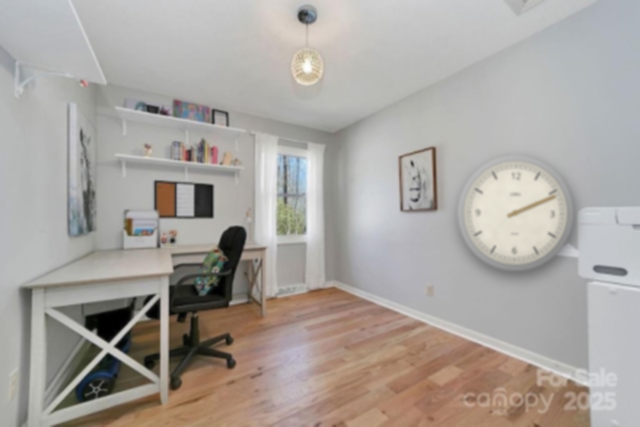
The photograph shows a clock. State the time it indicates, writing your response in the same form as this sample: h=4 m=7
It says h=2 m=11
